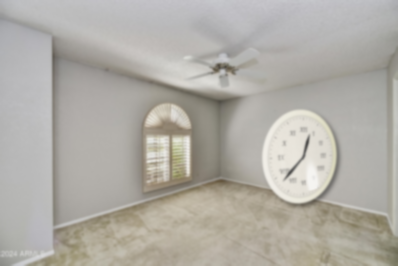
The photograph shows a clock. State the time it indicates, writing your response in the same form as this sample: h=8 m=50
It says h=12 m=38
